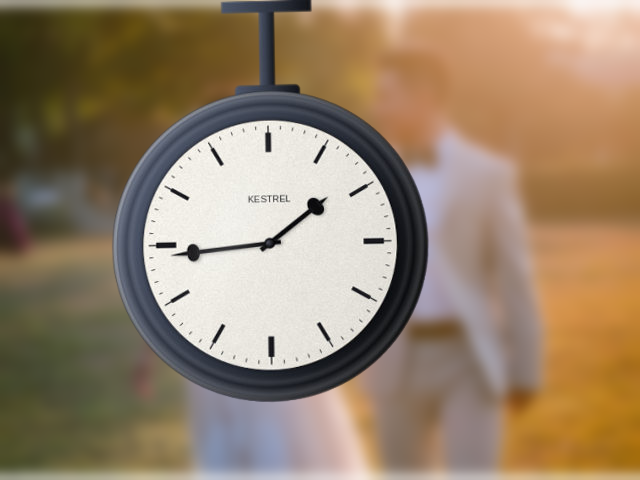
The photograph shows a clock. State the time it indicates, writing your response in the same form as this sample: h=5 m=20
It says h=1 m=44
